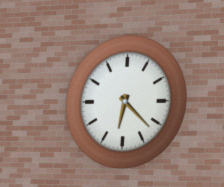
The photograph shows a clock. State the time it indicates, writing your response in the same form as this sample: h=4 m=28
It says h=6 m=22
